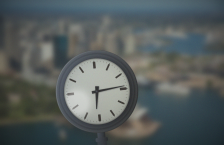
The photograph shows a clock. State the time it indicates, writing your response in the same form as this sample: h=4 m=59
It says h=6 m=14
